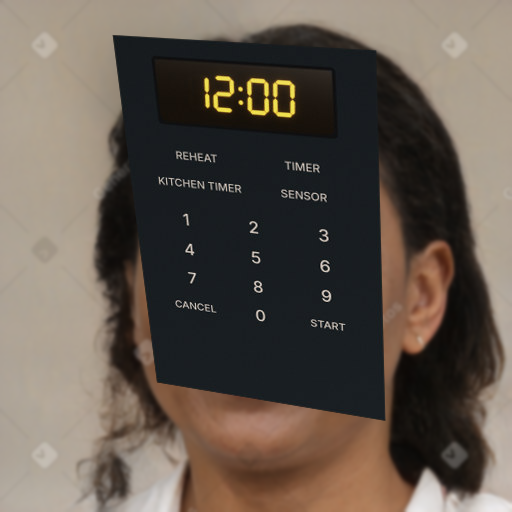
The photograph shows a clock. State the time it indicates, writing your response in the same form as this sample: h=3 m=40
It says h=12 m=0
